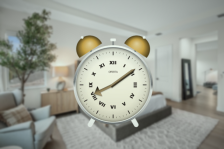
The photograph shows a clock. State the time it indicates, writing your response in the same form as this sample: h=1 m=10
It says h=8 m=9
